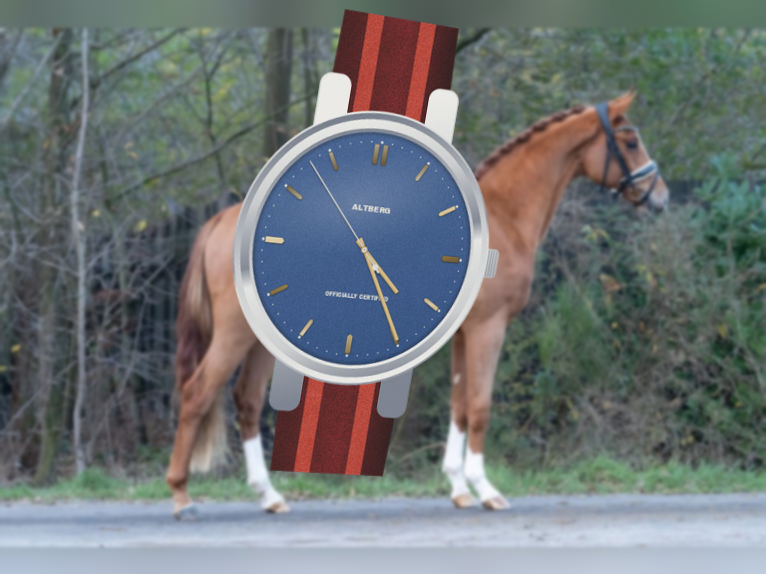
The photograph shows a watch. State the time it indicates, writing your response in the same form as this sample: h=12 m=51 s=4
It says h=4 m=24 s=53
